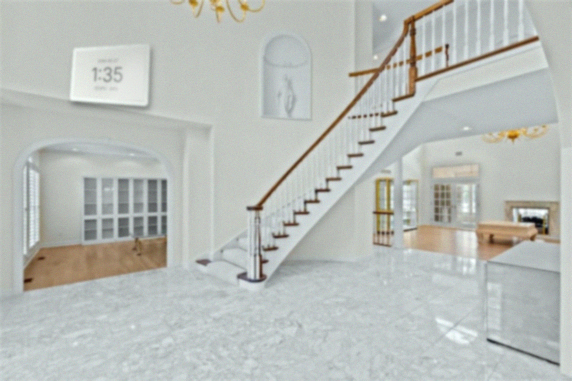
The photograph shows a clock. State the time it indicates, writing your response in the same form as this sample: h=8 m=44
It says h=1 m=35
